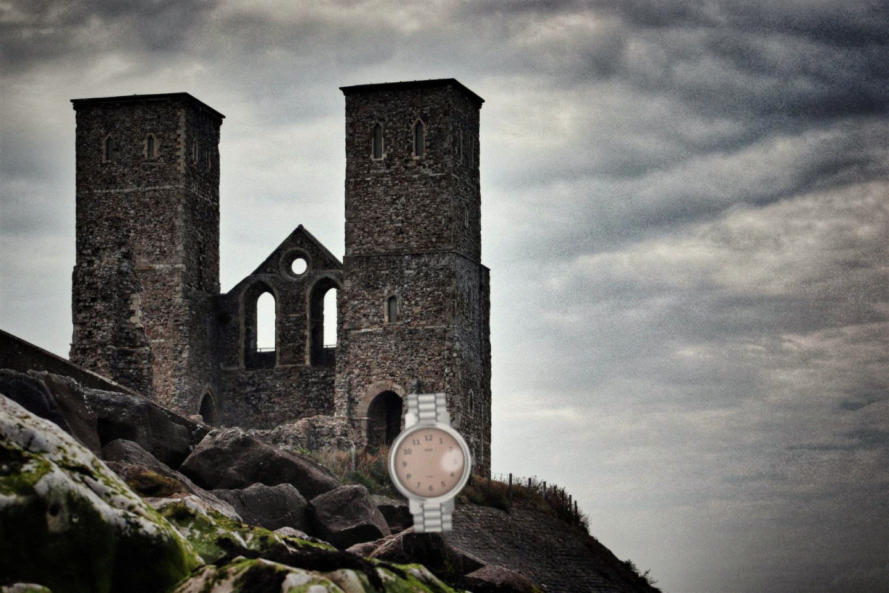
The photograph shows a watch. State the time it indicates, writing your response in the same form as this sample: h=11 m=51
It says h=12 m=39
